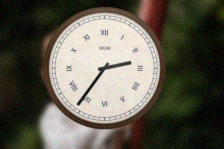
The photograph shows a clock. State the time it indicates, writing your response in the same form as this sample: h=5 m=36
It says h=2 m=36
